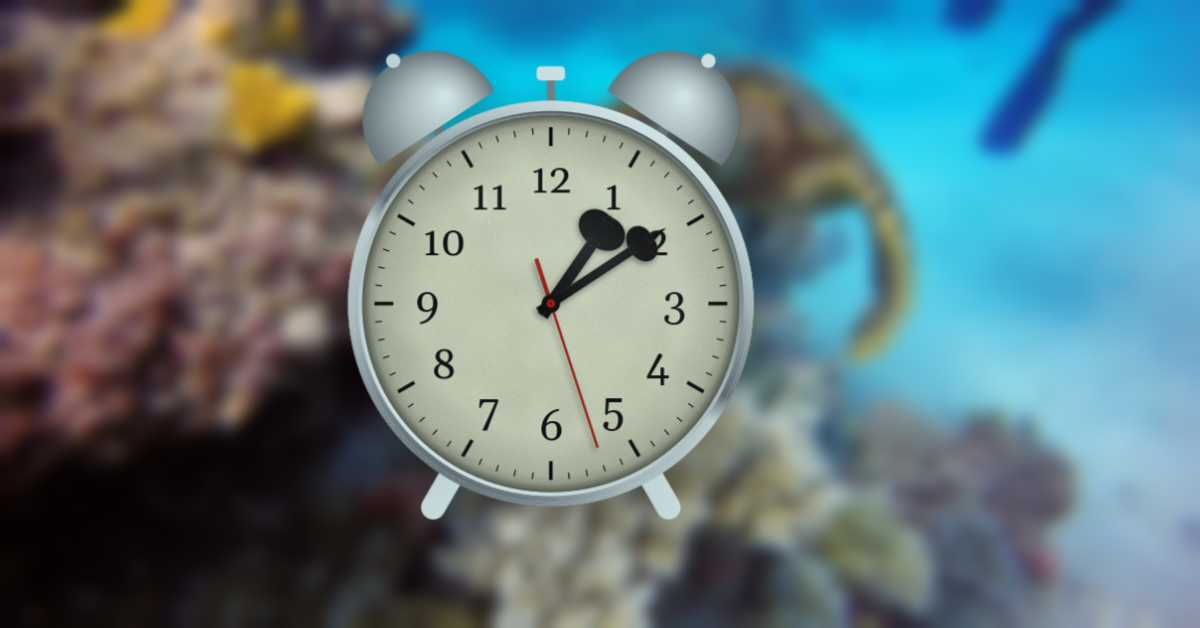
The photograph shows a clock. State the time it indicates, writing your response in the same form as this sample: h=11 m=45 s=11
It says h=1 m=9 s=27
